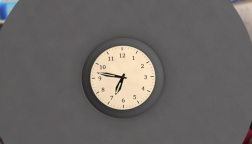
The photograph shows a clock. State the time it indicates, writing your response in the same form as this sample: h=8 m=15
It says h=6 m=47
